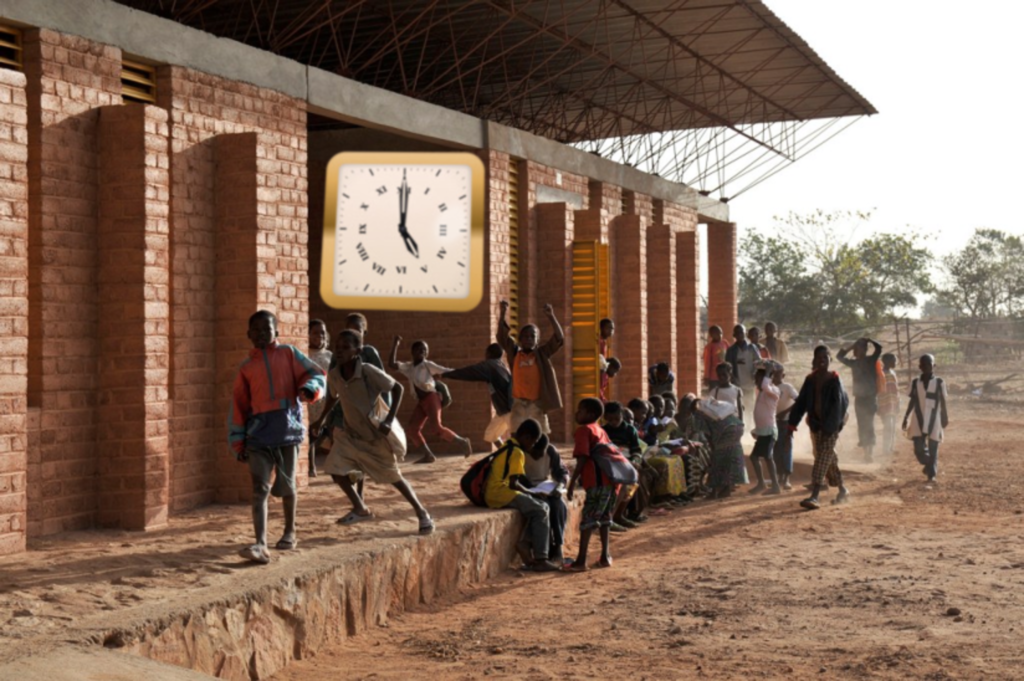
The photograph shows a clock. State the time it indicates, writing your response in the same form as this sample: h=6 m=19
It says h=5 m=0
